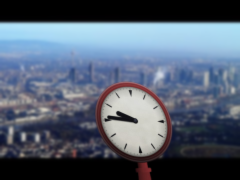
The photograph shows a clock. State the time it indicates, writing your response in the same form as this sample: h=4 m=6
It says h=9 m=46
